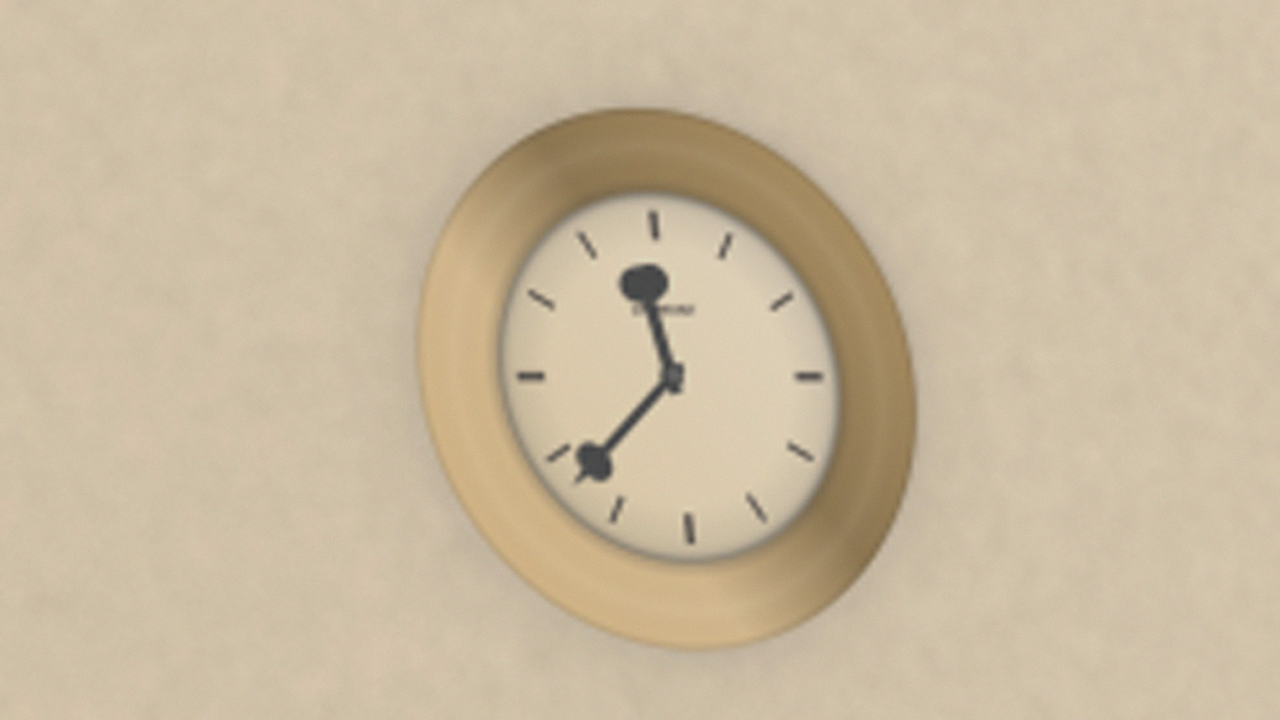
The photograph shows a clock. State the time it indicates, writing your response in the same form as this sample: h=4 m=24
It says h=11 m=38
